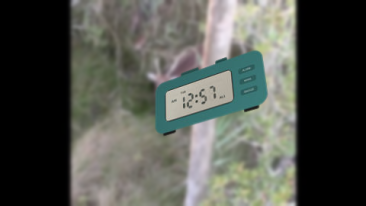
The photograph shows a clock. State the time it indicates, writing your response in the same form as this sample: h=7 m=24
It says h=12 m=57
